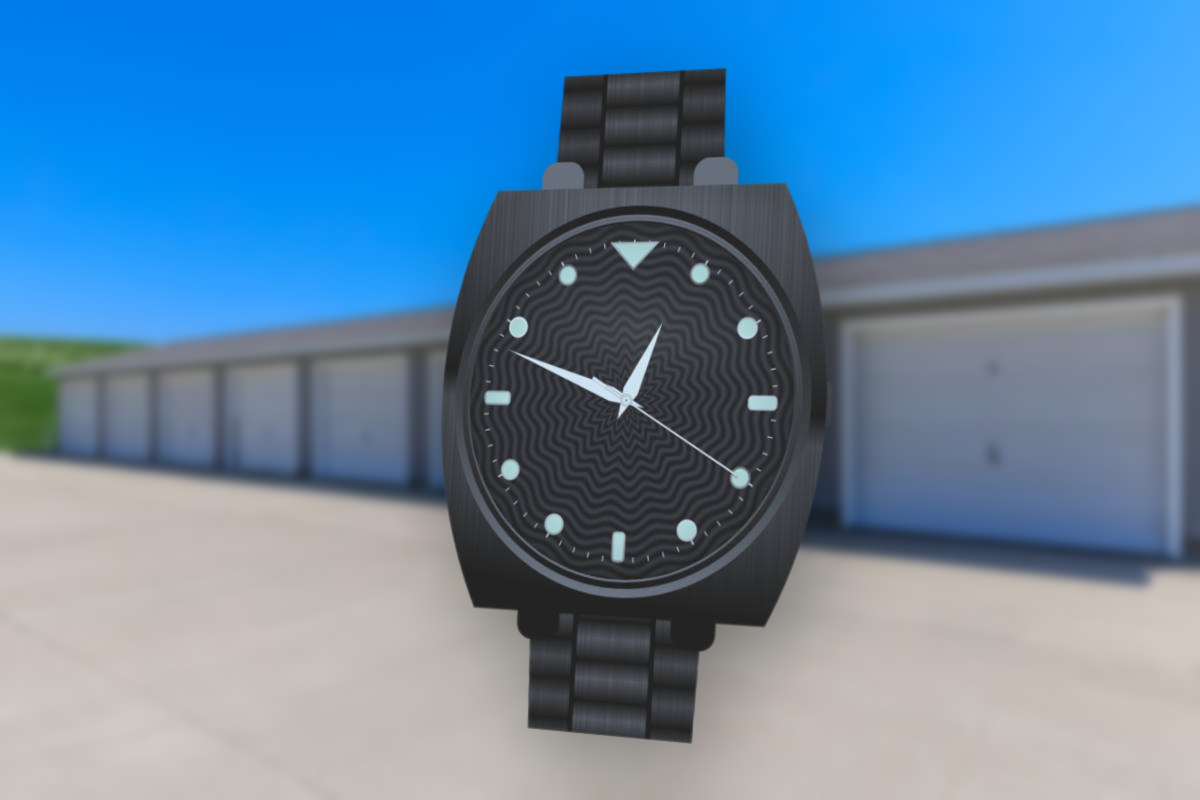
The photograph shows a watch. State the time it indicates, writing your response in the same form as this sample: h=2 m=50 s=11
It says h=12 m=48 s=20
